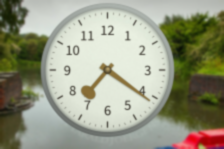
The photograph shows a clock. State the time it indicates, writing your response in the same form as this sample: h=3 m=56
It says h=7 m=21
